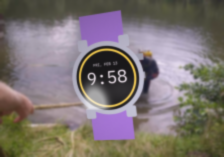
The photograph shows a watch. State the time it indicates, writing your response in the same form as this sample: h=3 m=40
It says h=9 m=58
